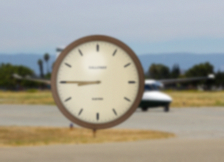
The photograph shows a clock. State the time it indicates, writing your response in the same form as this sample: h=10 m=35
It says h=8 m=45
